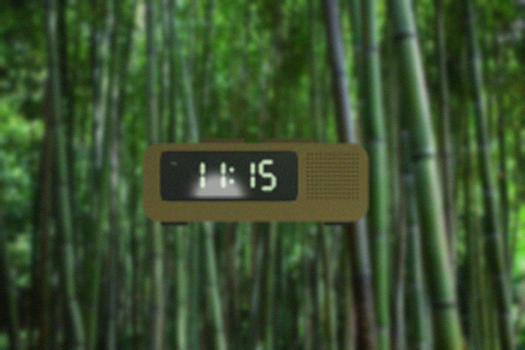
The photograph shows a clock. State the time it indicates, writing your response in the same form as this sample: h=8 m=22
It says h=11 m=15
